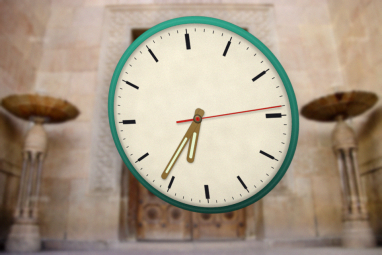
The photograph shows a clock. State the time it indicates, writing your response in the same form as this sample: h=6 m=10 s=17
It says h=6 m=36 s=14
